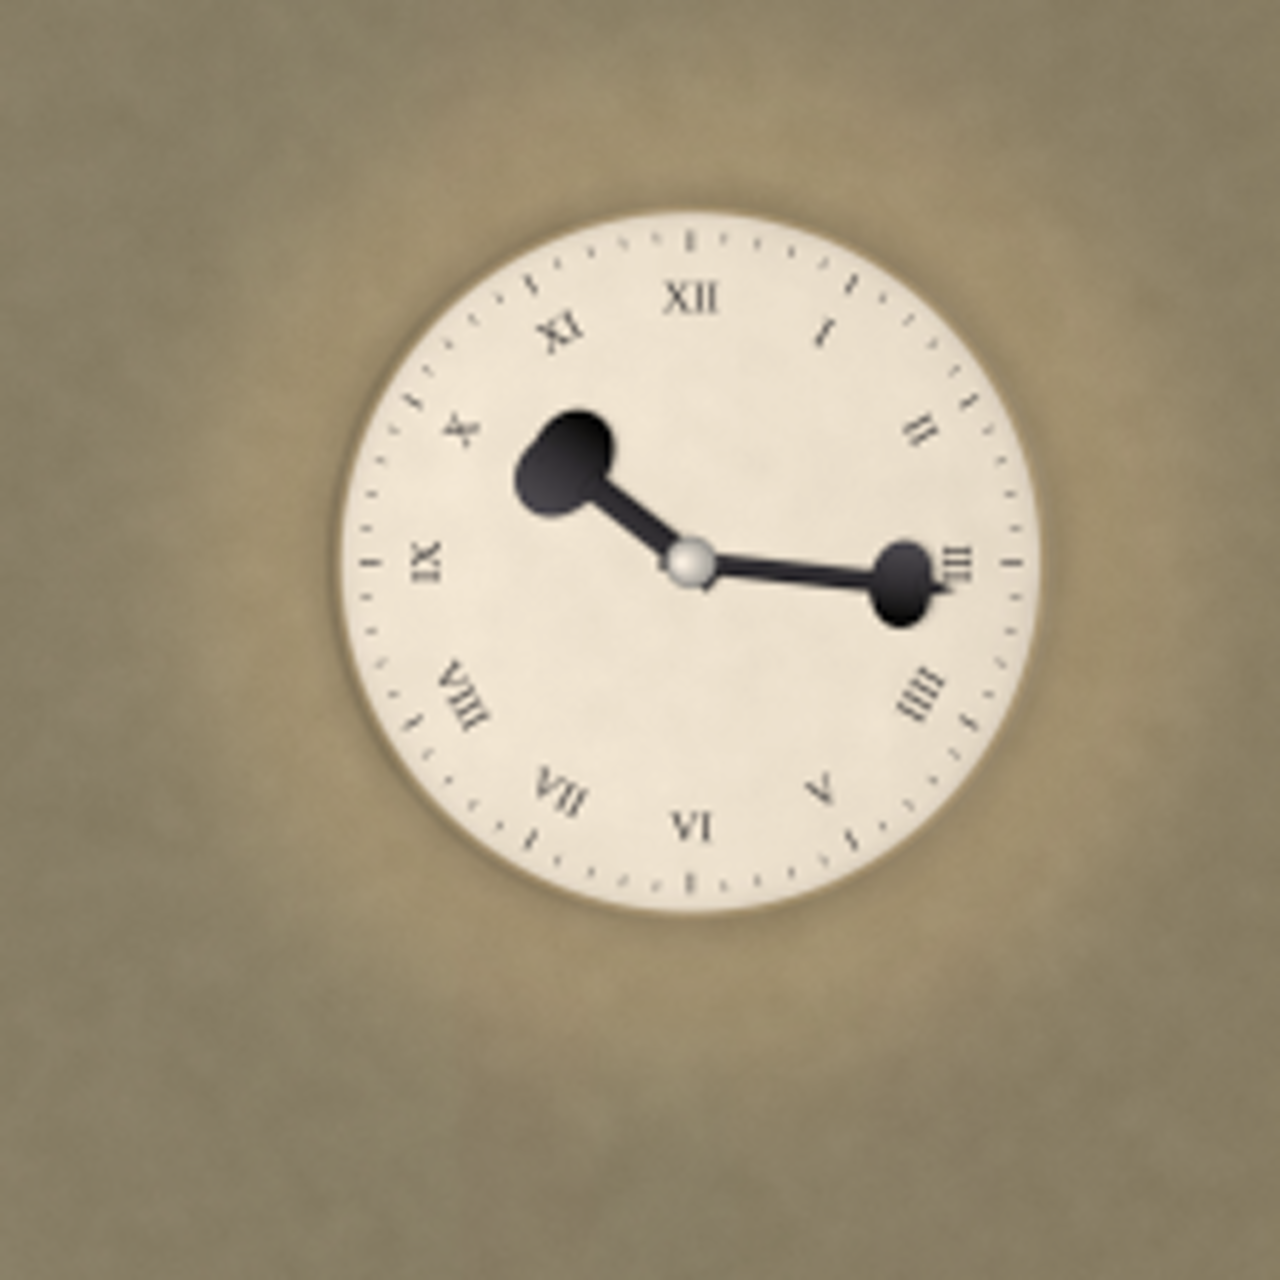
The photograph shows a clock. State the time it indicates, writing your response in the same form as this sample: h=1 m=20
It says h=10 m=16
